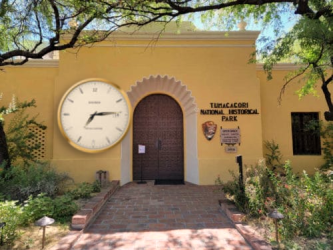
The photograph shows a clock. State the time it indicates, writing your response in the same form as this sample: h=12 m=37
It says h=7 m=14
